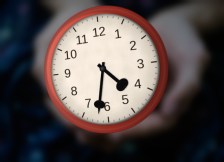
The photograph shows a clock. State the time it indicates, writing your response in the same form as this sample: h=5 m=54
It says h=4 m=32
